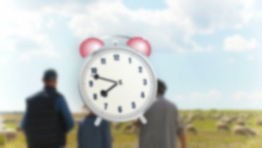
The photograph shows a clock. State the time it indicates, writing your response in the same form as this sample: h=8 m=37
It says h=7 m=48
